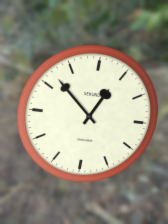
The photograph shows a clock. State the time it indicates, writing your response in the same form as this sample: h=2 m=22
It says h=12 m=52
